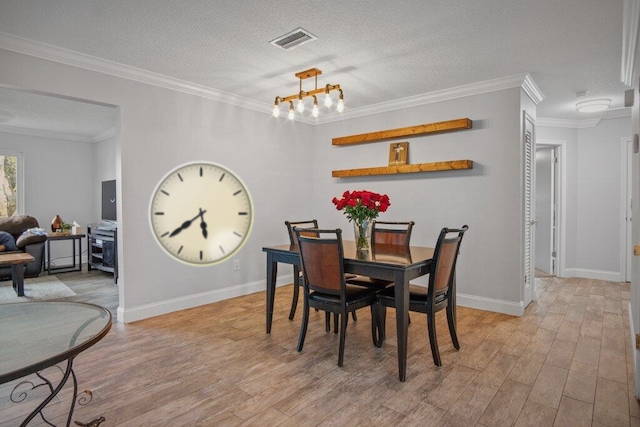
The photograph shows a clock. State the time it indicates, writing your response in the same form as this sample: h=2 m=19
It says h=5 m=39
